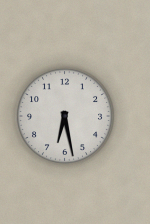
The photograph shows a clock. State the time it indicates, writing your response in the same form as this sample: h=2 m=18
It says h=6 m=28
